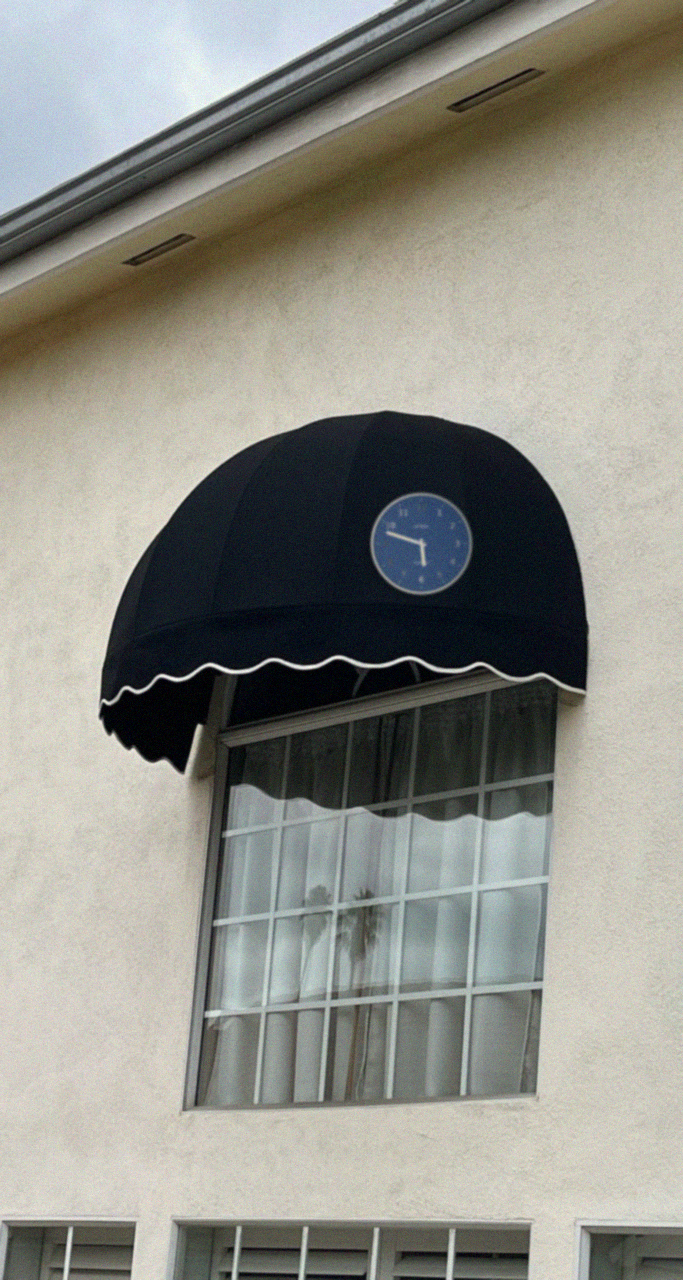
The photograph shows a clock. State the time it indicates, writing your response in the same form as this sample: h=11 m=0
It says h=5 m=48
